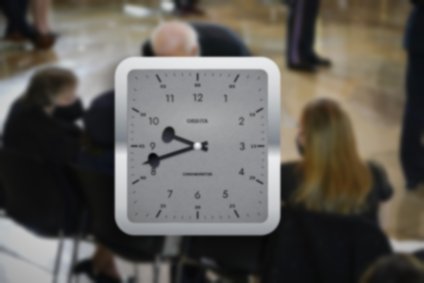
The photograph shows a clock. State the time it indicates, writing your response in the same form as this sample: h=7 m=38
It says h=9 m=42
